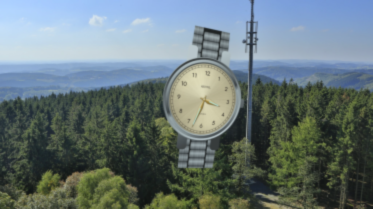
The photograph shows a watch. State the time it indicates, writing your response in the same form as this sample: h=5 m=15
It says h=3 m=33
